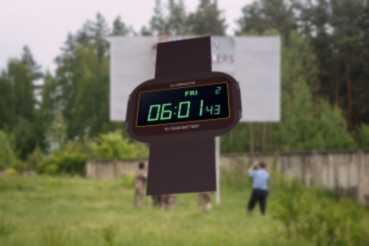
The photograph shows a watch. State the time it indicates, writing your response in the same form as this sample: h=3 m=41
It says h=6 m=1
